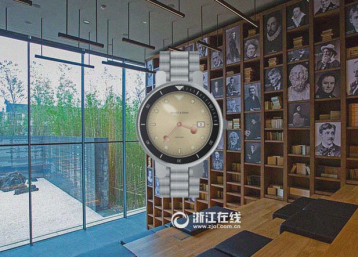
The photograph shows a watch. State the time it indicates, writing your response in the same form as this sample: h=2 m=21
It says h=3 m=37
